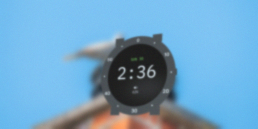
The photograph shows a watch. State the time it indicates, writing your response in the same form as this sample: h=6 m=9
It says h=2 m=36
